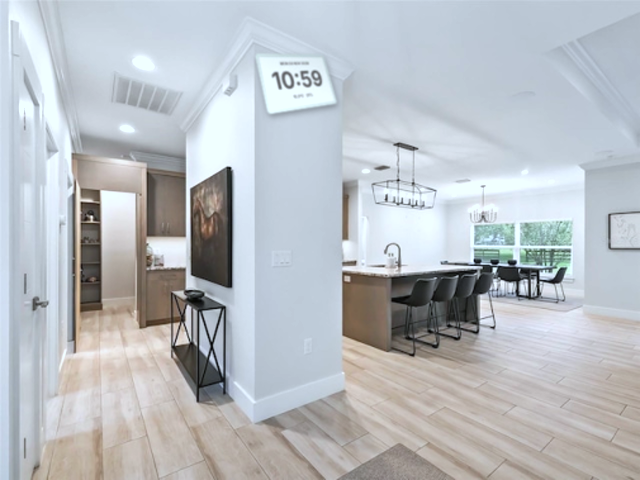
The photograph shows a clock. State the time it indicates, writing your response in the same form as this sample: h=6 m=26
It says h=10 m=59
